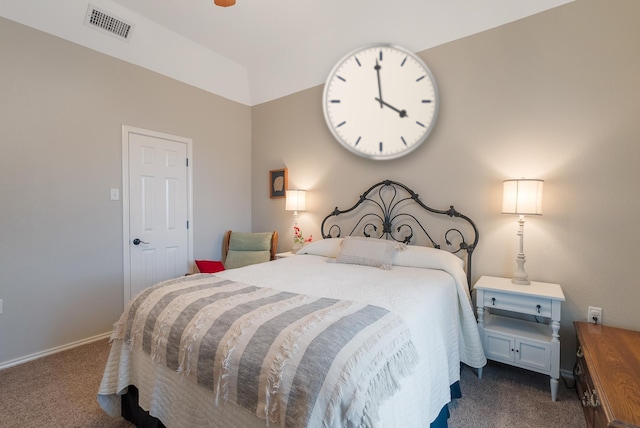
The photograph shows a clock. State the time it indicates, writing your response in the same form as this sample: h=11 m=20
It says h=3 m=59
